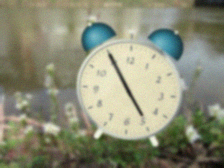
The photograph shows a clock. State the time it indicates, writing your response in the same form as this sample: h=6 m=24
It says h=4 m=55
